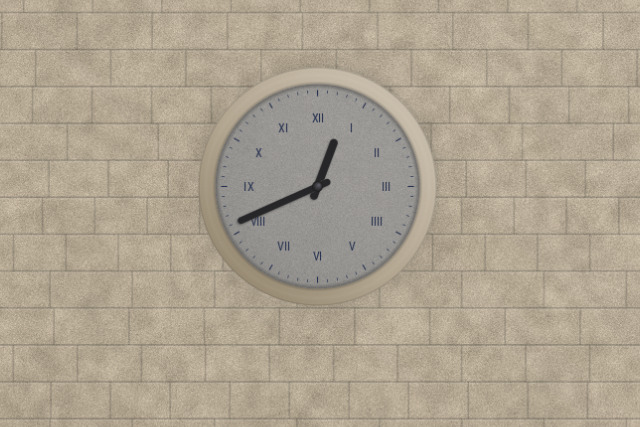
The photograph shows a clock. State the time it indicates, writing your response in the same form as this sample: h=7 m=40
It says h=12 m=41
